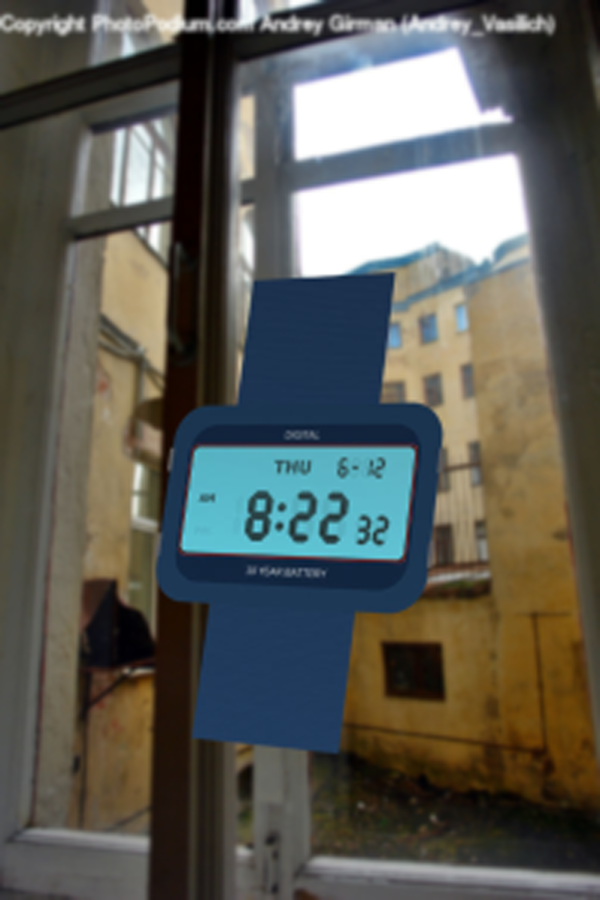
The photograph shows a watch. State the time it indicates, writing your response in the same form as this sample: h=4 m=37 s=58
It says h=8 m=22 s=32
